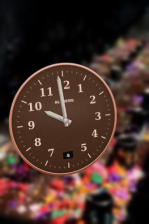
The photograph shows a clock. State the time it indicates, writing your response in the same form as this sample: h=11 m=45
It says h=9 m=59
